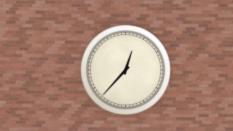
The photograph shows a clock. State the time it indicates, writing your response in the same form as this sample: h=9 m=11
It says h=12 m=37
